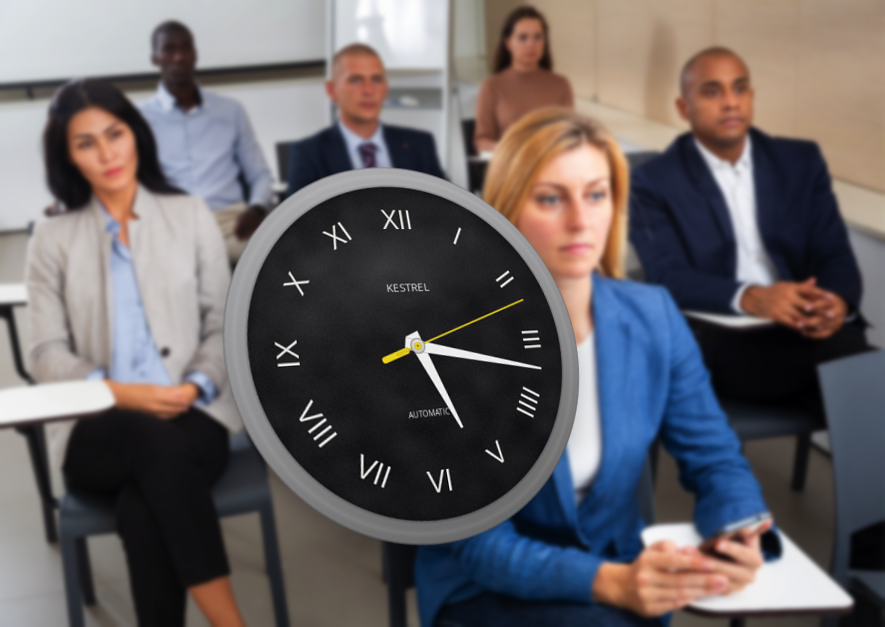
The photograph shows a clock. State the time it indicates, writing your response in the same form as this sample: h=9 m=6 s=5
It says h=5 m=17 s=12
